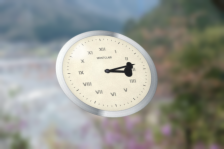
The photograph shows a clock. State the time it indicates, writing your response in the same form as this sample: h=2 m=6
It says h=3 m=13
